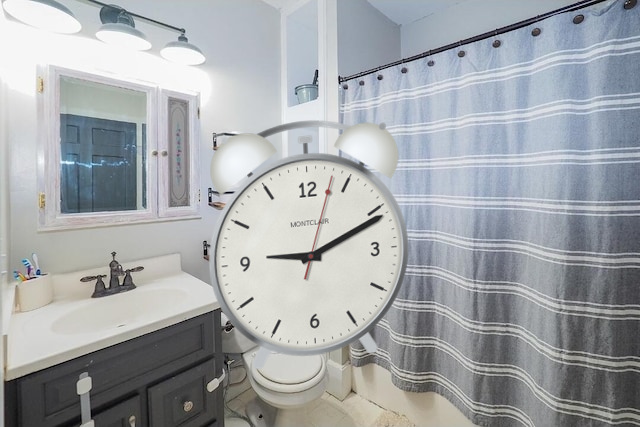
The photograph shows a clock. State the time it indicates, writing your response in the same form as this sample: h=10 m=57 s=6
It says h=9 m=11 s=3
